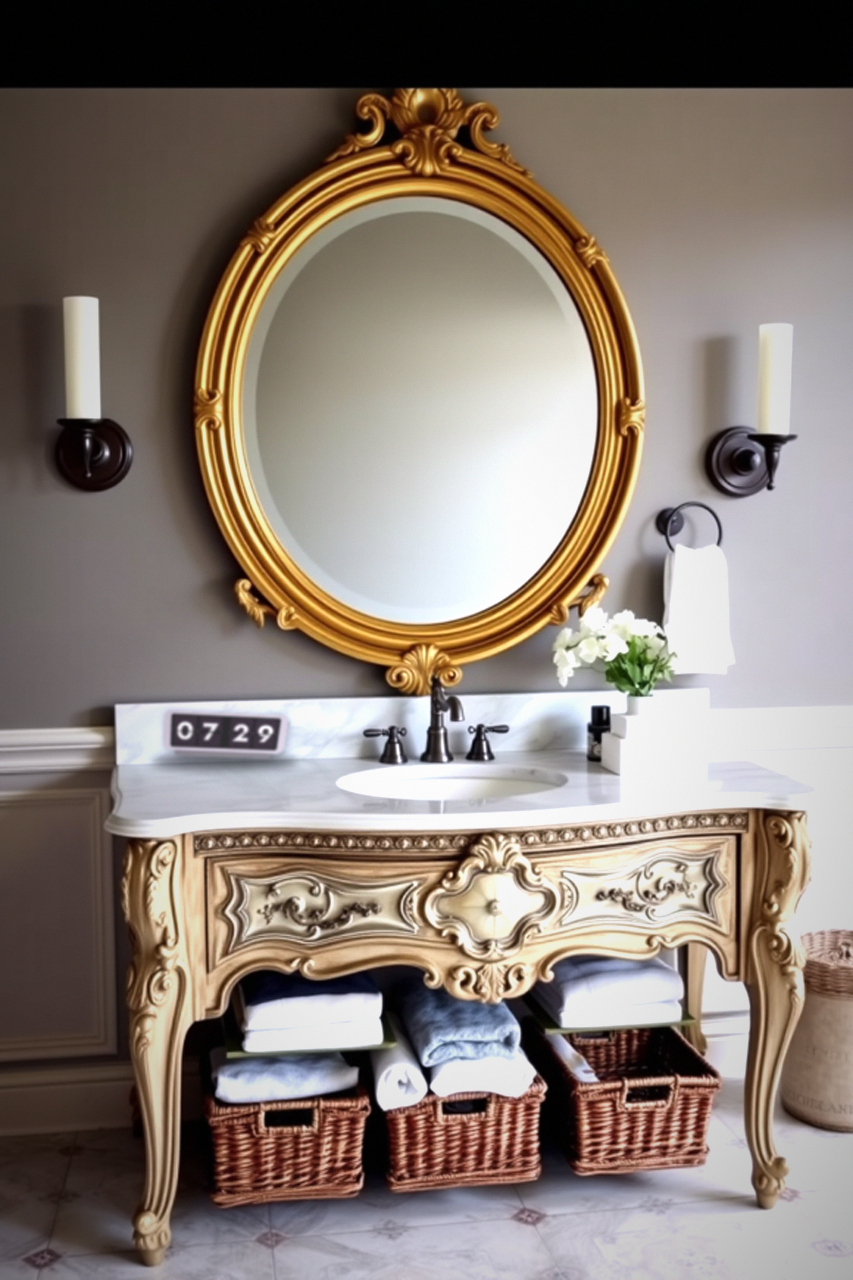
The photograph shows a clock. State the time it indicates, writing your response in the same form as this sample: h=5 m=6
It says h=7 m=29
